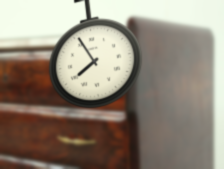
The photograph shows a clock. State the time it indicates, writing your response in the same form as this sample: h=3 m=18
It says h=7 m=56
